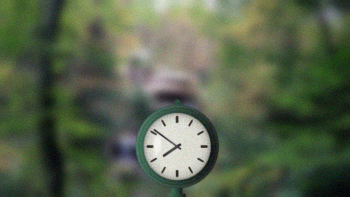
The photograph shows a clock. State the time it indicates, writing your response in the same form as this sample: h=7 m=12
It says h=7 m=51
